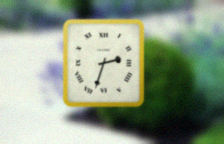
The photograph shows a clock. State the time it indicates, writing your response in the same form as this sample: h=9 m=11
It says h=2 m=33
